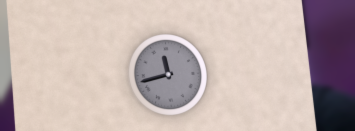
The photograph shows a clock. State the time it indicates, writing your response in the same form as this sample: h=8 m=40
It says h=11 m=43
